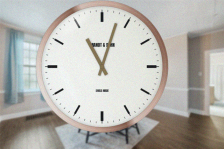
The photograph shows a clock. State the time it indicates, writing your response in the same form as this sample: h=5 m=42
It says h=11 m=3
